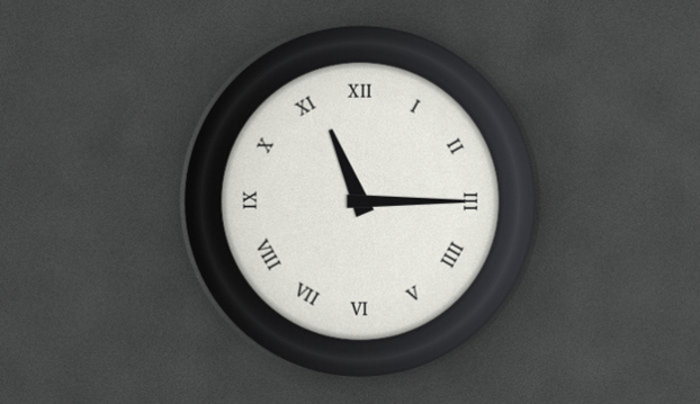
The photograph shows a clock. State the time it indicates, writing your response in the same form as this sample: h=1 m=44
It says h=11 m=15
